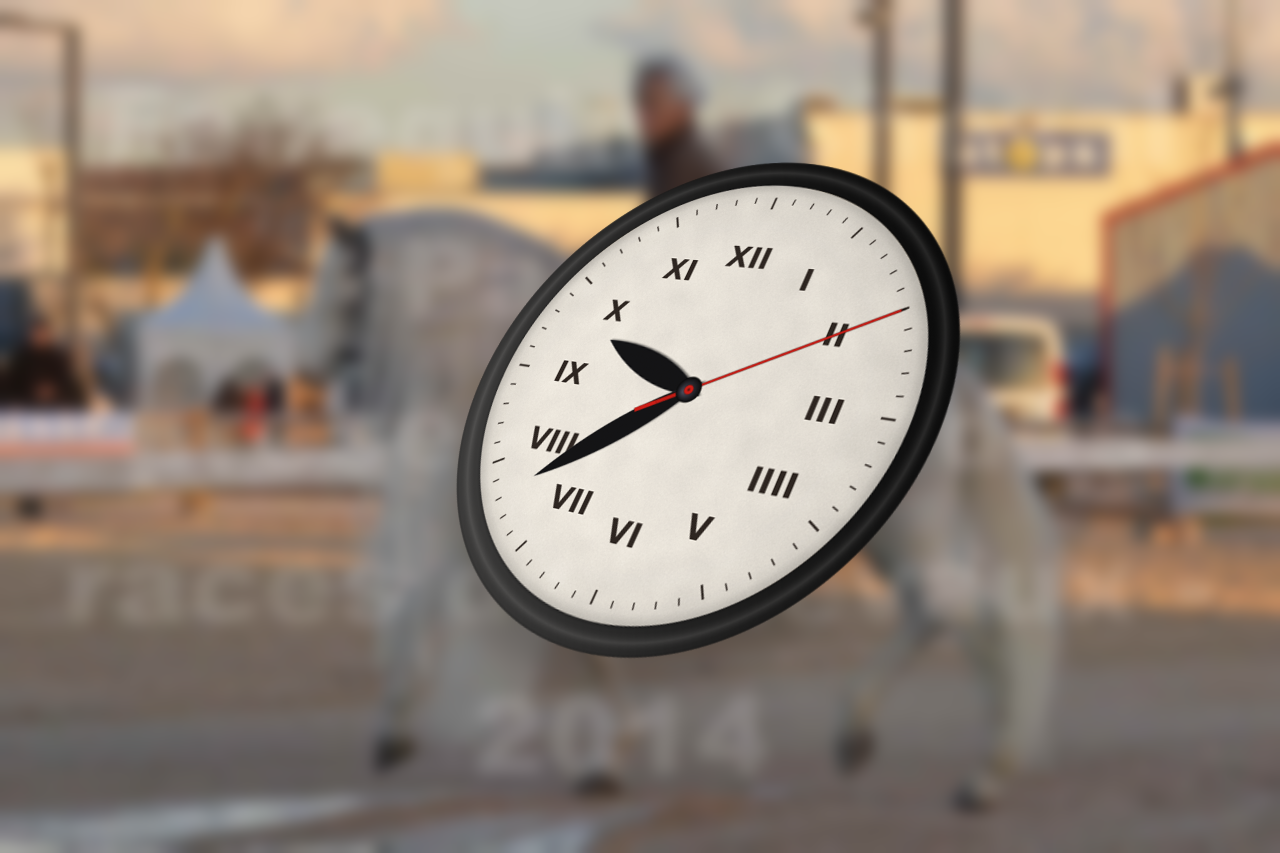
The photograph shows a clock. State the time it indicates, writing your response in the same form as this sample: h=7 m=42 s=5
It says h=9 m=38 s=10
